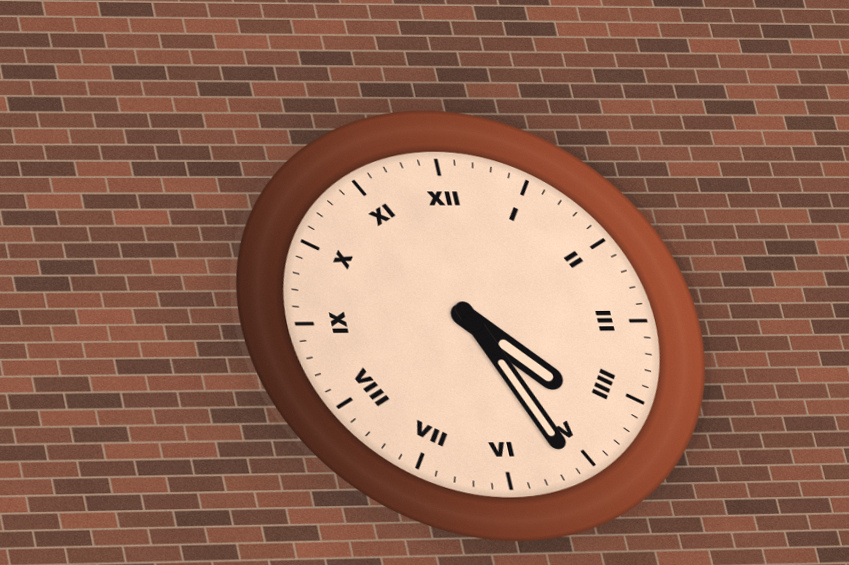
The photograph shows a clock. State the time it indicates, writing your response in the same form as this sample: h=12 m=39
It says h=4 m=26
